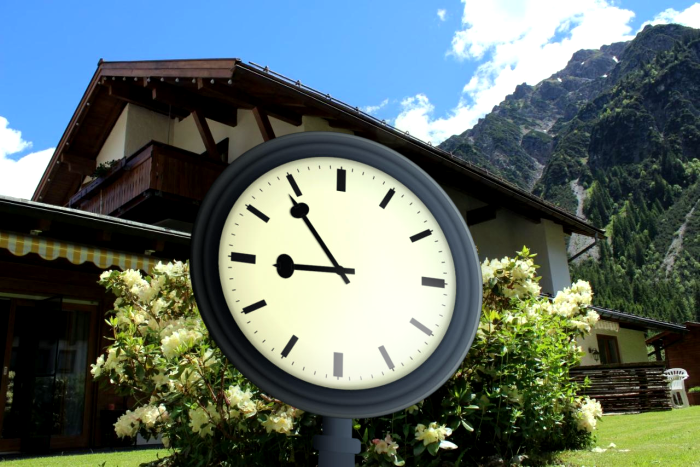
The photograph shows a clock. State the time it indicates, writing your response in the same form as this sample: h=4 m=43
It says h=8 m=54
